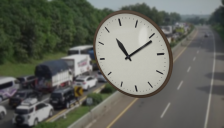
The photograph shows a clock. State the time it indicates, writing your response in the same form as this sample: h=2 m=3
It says h=11 m=11
